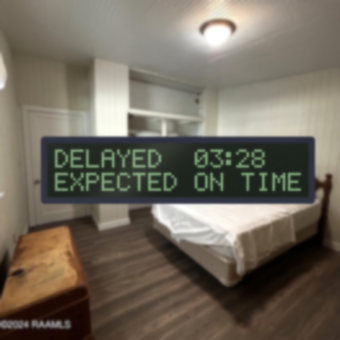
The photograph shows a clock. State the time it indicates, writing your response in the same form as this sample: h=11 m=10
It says h=3 m=28
